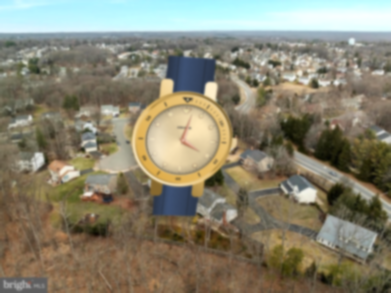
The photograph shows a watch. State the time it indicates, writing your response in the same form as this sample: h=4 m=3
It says h=4 m=2
